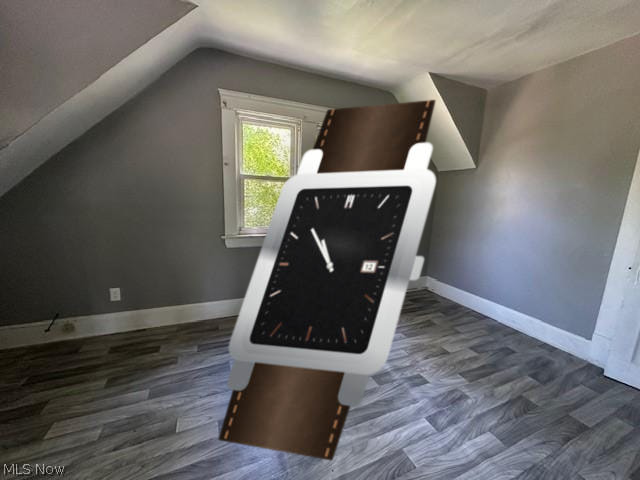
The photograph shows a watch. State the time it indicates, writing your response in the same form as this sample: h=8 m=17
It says h=10 m=53
